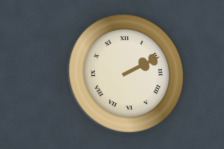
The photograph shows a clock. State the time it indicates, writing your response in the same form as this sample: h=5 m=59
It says h=2 m=11
